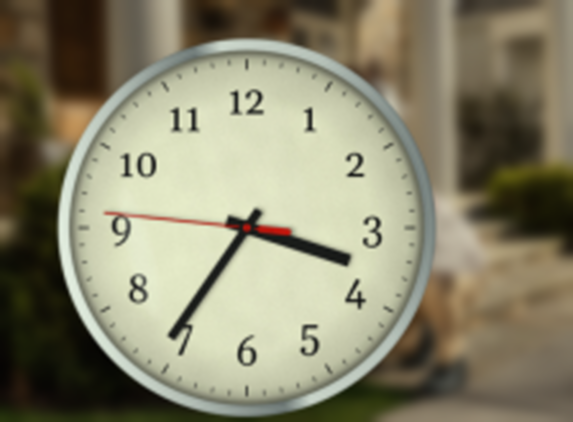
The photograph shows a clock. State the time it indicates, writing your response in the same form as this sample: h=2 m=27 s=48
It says h=3 m=35 s=46
